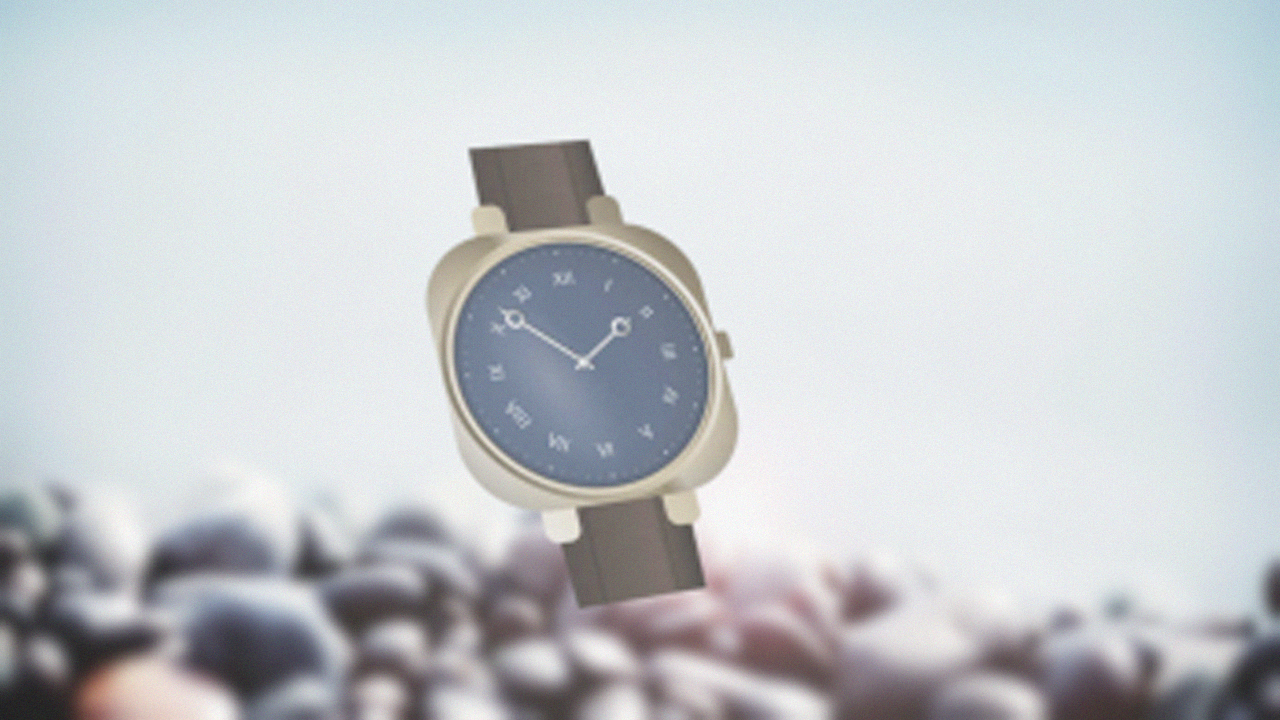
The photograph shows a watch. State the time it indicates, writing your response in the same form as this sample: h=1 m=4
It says h=1 m=52
